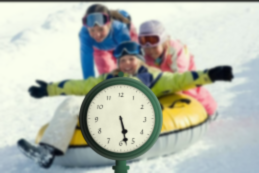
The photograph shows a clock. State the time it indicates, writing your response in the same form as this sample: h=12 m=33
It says h=5 m=28
